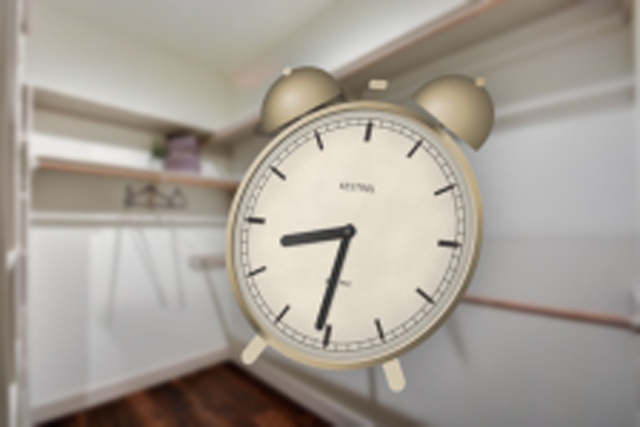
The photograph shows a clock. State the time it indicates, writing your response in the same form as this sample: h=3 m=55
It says h=8 m=31
